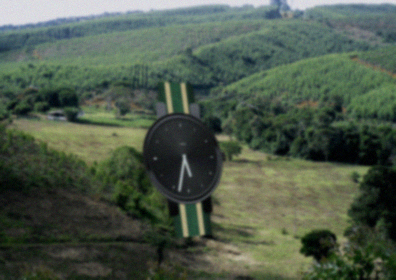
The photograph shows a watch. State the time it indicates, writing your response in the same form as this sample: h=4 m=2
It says h=5 m=33
